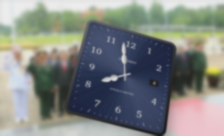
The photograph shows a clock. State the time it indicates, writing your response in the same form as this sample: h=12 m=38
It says h=7 m=58
